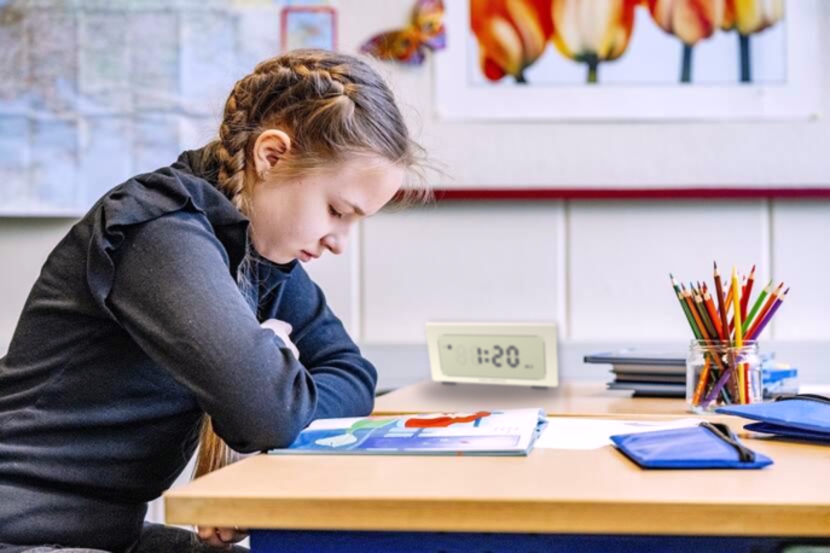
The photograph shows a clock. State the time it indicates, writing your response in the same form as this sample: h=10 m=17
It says h=1 m=20
